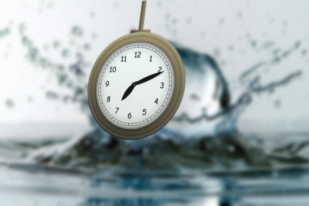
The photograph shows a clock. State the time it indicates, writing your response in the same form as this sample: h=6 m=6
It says h=7 m=11
